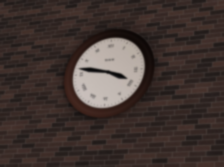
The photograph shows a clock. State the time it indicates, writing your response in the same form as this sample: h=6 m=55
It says h=3 m=47
